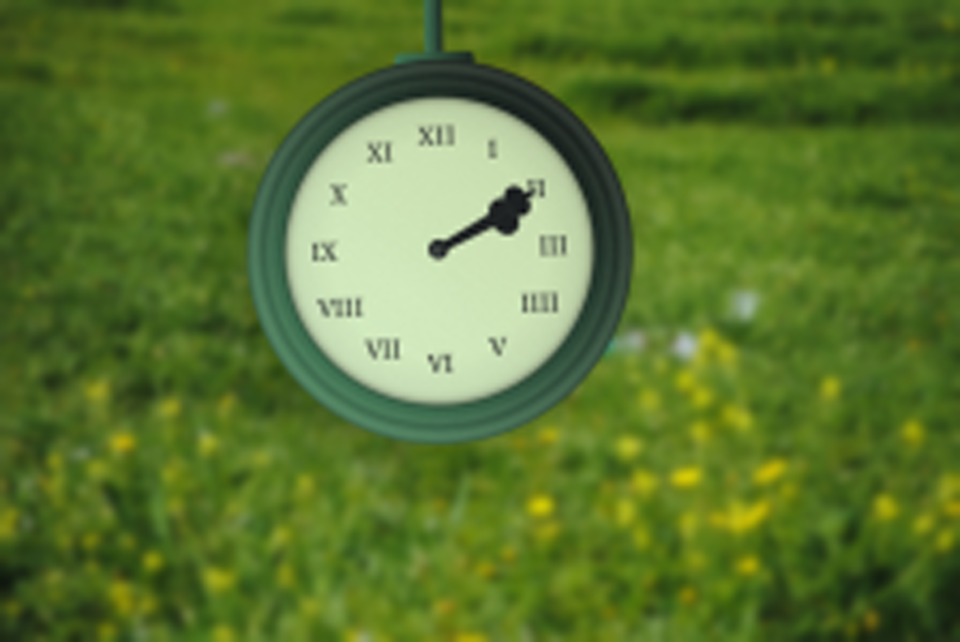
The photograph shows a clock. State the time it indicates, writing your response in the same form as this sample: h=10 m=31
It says h=2 m=10
